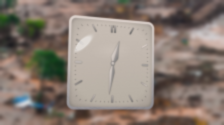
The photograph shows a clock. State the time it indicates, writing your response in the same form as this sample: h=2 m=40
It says h=12 m=31
